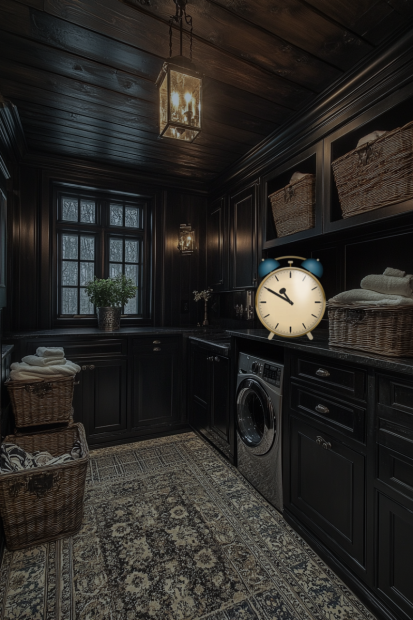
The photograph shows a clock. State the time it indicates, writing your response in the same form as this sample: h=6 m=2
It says h=10 m=50
